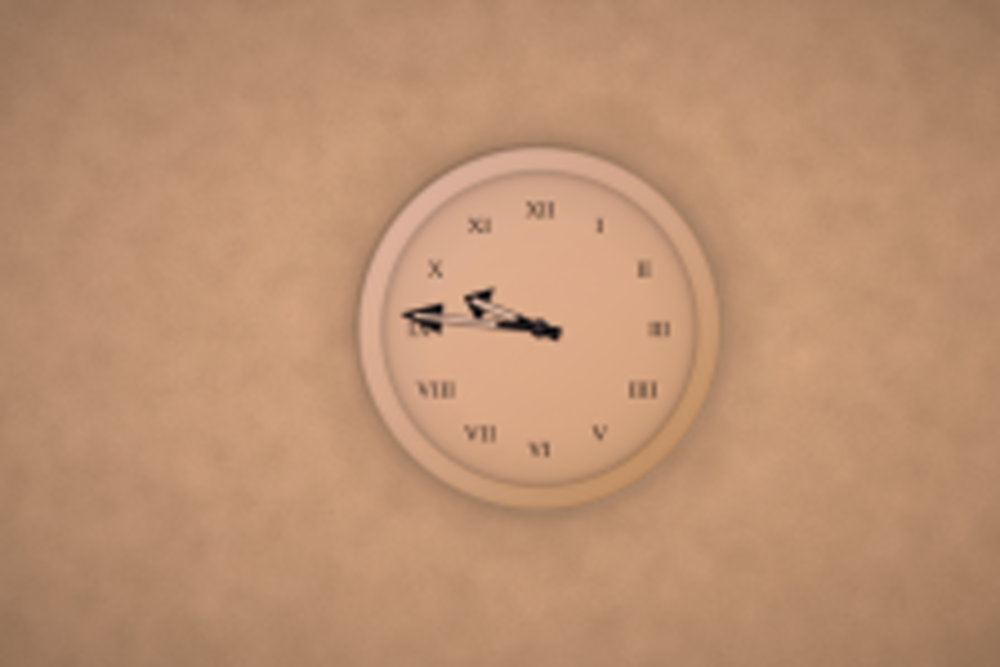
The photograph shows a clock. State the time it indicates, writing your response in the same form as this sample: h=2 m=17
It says h=9 m=46
